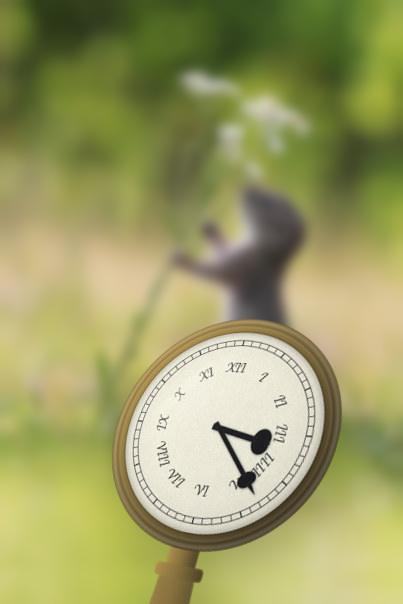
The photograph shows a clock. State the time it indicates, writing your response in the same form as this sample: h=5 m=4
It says h=3 m=23
